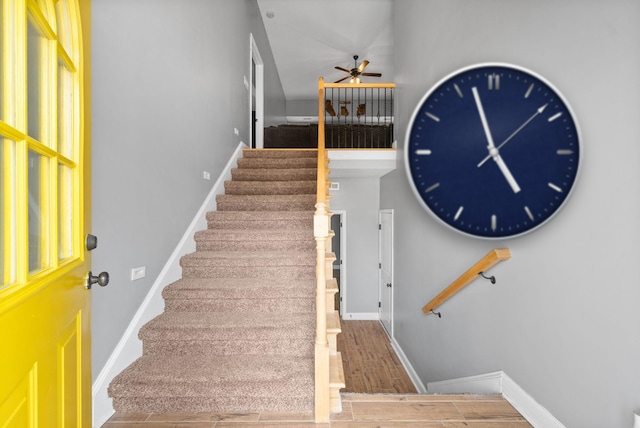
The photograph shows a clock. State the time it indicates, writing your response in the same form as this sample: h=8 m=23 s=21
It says h=4 m=57 s=8
